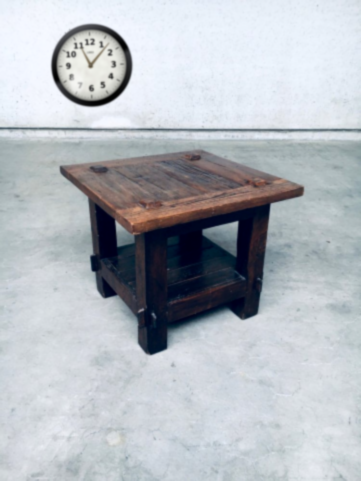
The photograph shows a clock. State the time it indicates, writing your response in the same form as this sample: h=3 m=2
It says h=11 m=7
